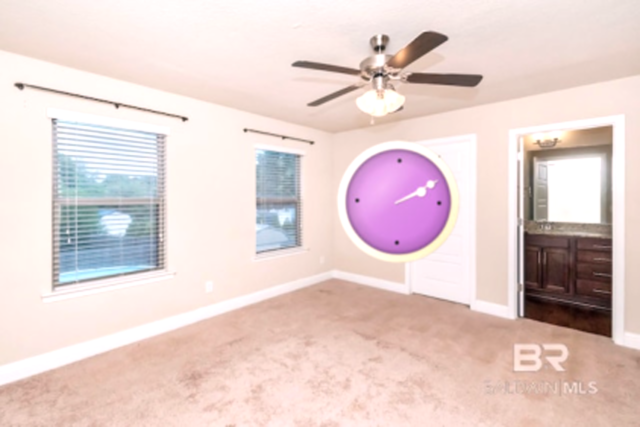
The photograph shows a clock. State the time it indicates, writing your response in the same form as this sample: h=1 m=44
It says h=2 m=10
